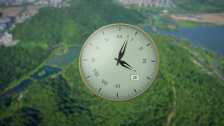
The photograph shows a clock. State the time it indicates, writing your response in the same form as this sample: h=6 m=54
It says h=4 m=3
